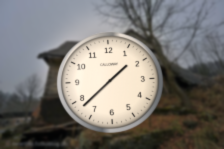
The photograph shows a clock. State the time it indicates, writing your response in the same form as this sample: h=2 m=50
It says h=1 m=38
